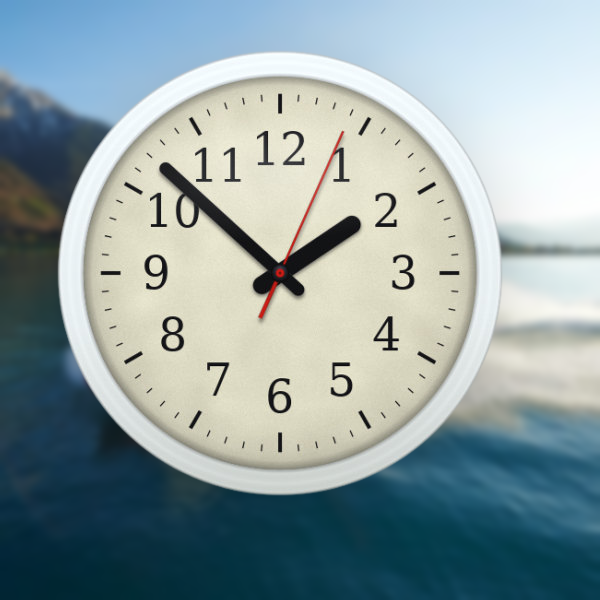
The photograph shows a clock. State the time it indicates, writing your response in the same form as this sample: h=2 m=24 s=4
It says h=1 m=52 s=4
